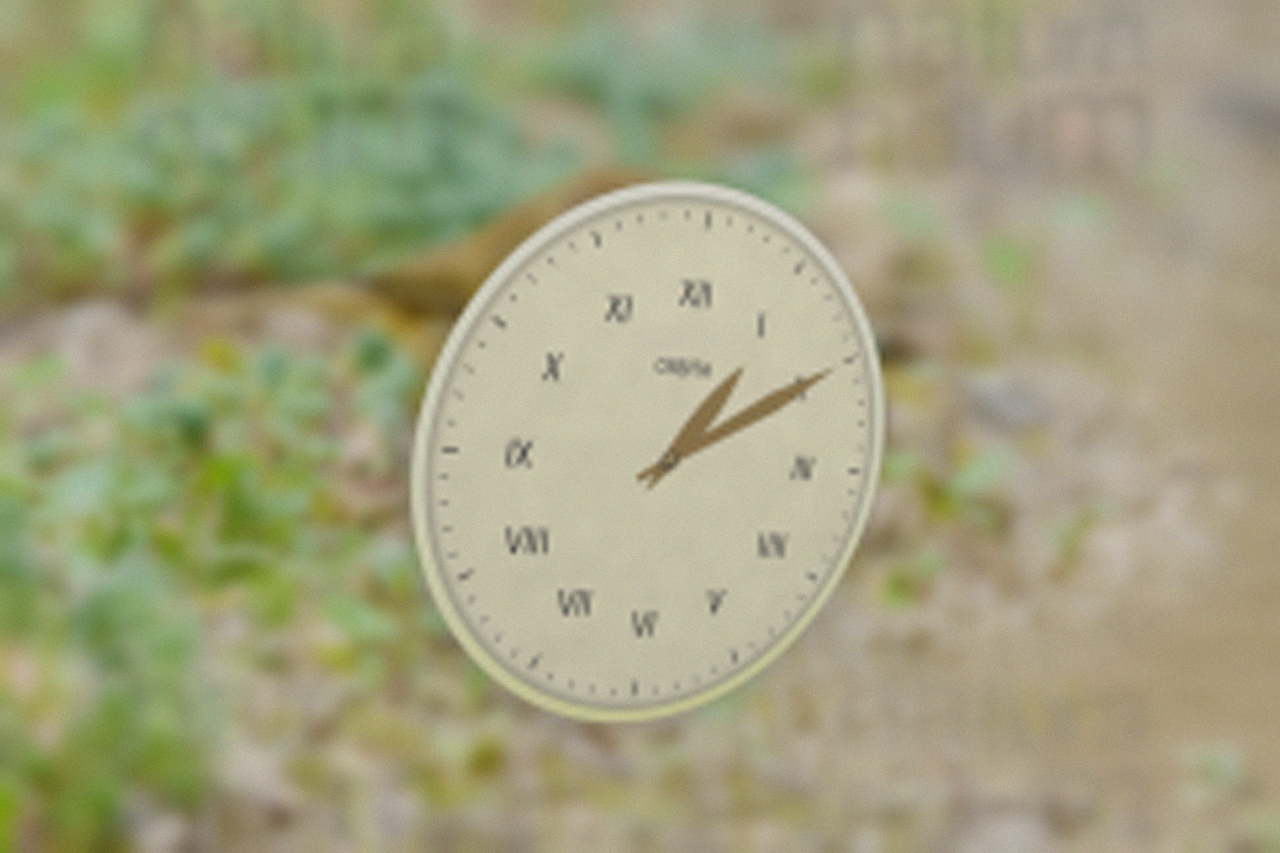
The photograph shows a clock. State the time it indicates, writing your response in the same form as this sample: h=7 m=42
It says h=1 m=10
